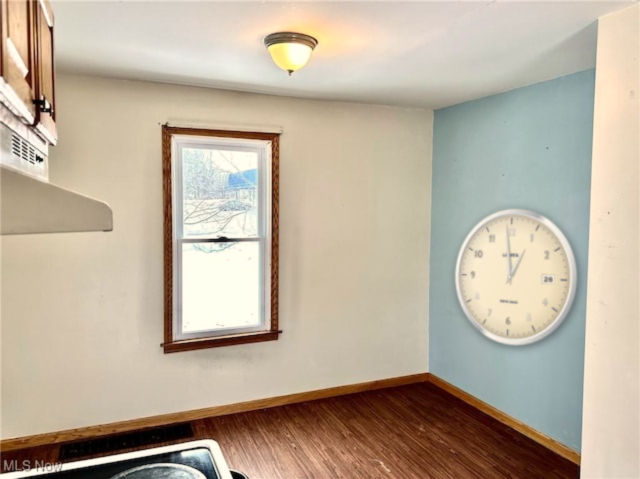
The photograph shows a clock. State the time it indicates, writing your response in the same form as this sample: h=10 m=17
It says h=12 m=59
